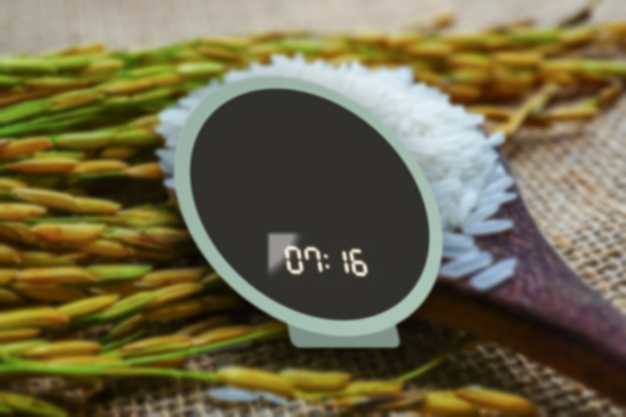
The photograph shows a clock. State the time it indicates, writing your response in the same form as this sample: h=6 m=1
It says h=7 m=16
